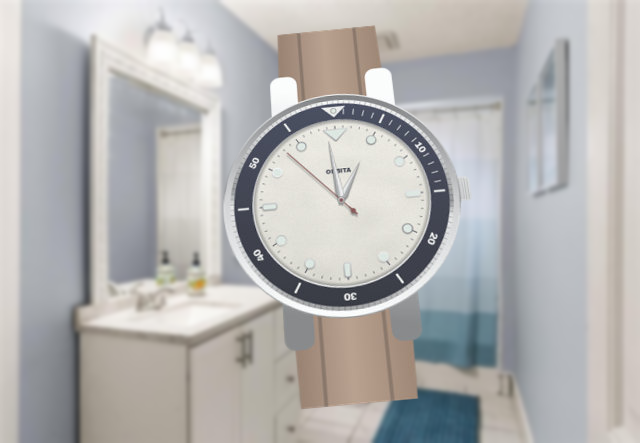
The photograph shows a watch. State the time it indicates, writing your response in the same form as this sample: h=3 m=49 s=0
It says h=12 m=58 s=53
